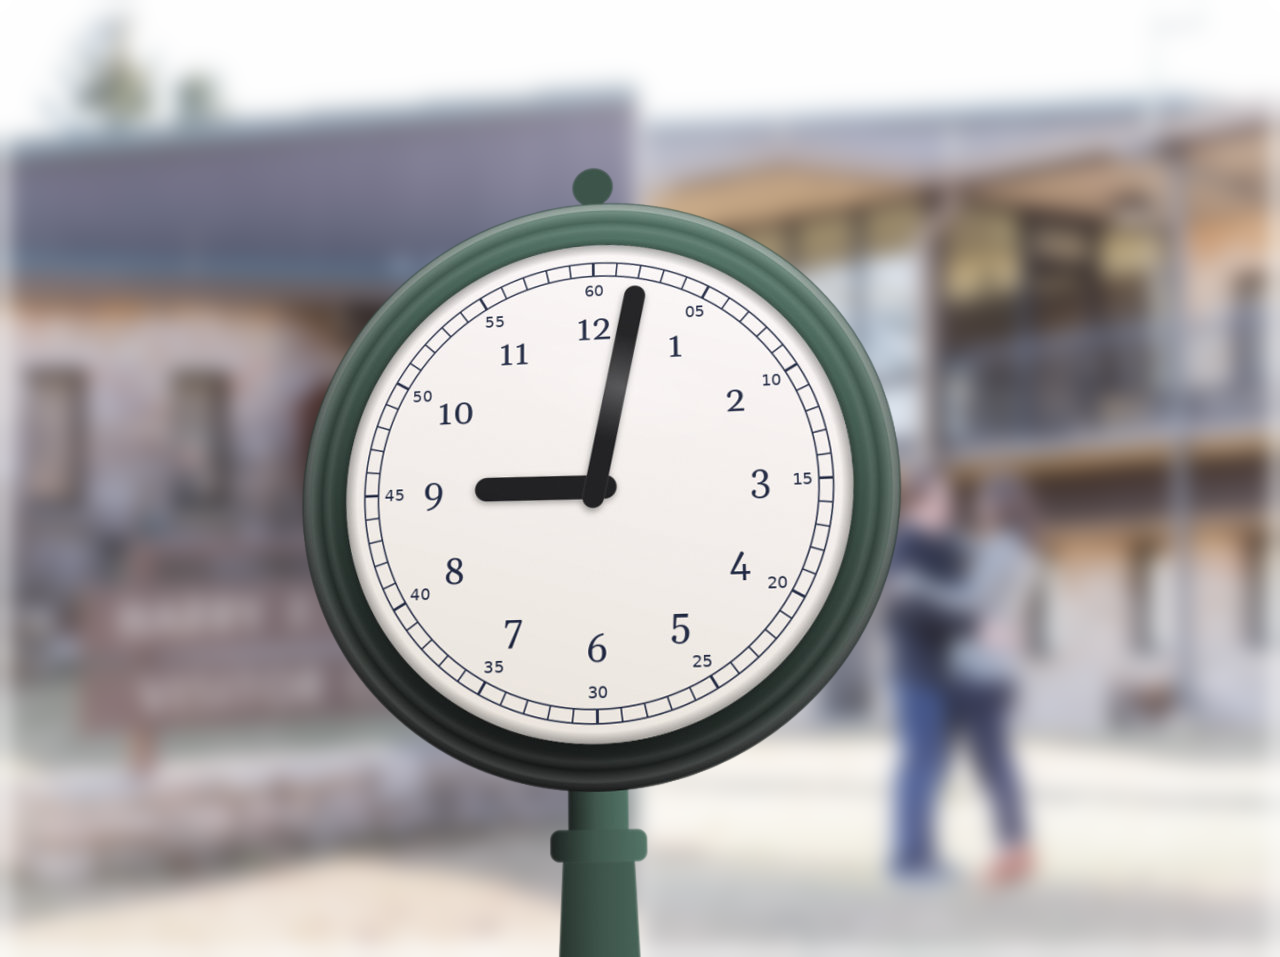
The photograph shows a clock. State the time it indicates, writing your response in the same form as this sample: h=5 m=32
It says h=9 m=2
